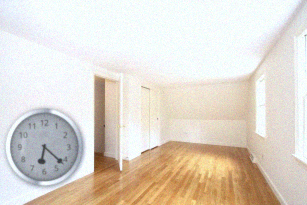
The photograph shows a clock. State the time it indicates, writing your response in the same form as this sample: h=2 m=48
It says h=6 m=22
